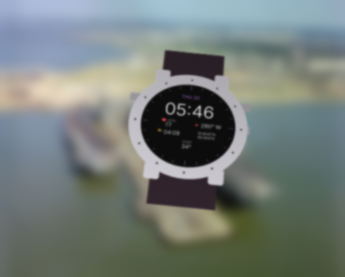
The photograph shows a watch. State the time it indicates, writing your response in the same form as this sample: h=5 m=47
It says h=5 m=46
